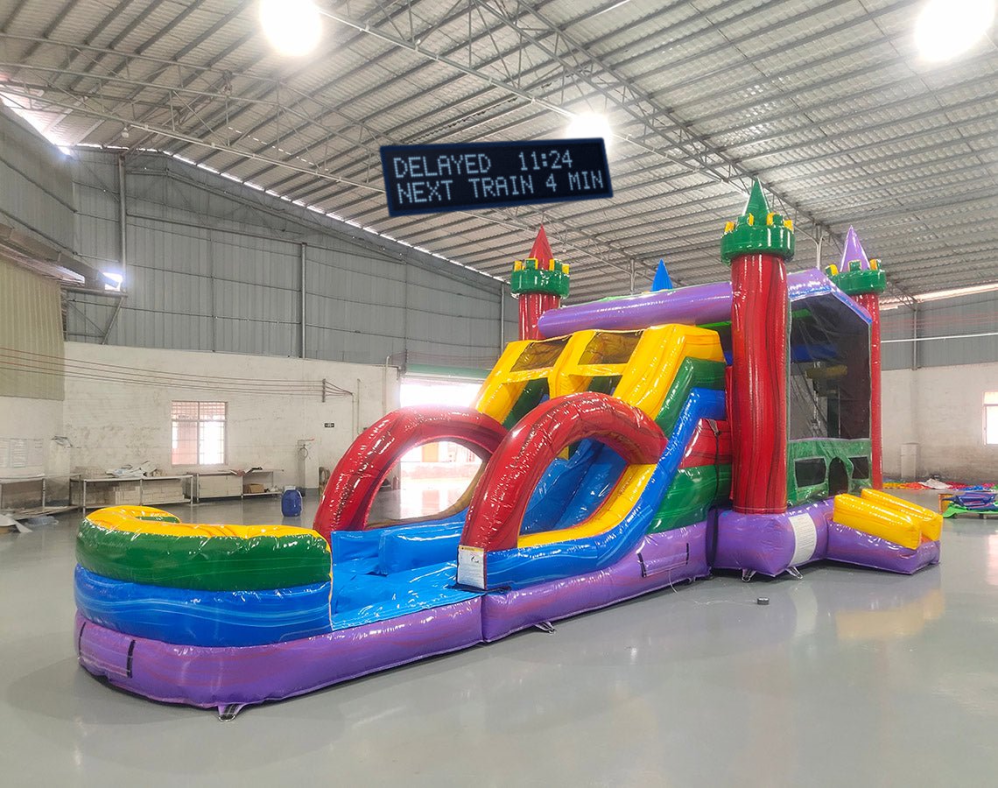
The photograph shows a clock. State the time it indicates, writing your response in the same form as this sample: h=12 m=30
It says h=11 m=24
